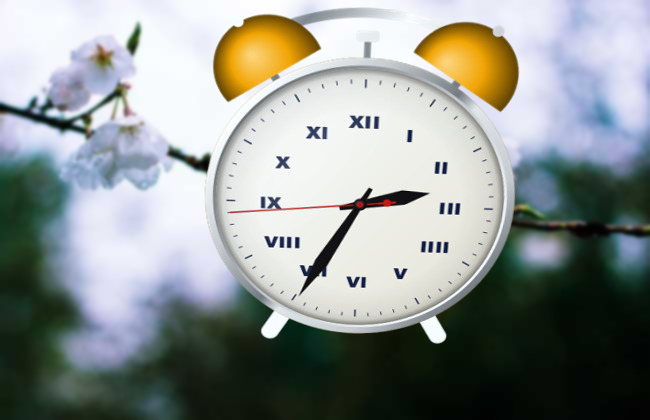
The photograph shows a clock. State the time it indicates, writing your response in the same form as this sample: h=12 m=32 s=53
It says h=2 m=34 s=44
